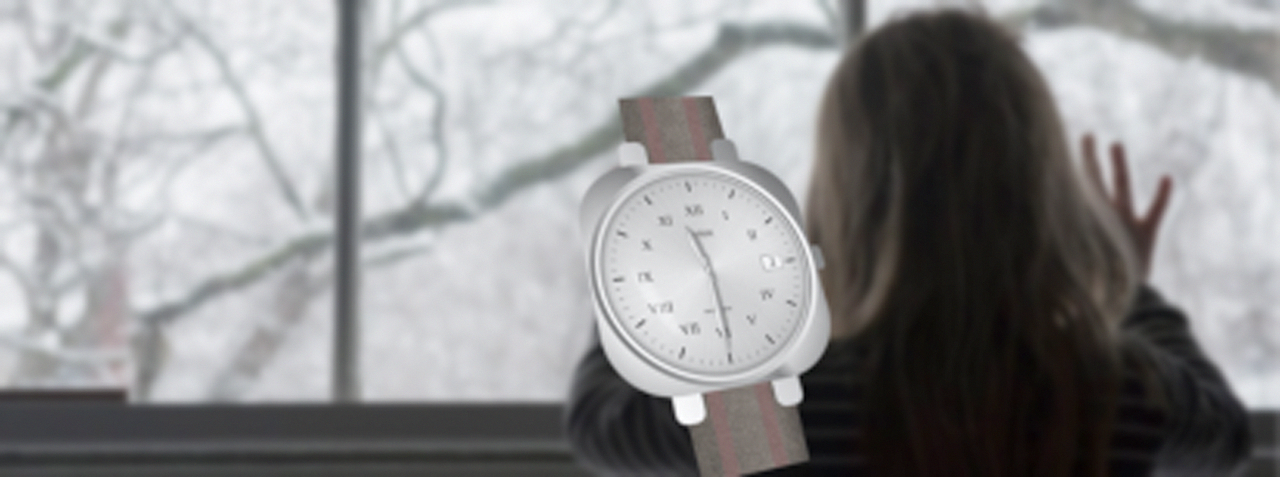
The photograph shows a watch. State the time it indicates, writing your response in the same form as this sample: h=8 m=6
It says h=11 m=30
